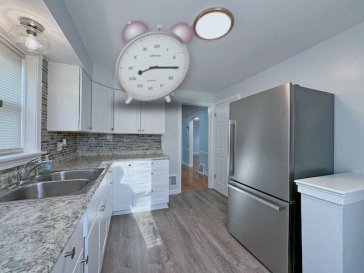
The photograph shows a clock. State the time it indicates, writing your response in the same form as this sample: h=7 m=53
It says h=8 m=15
